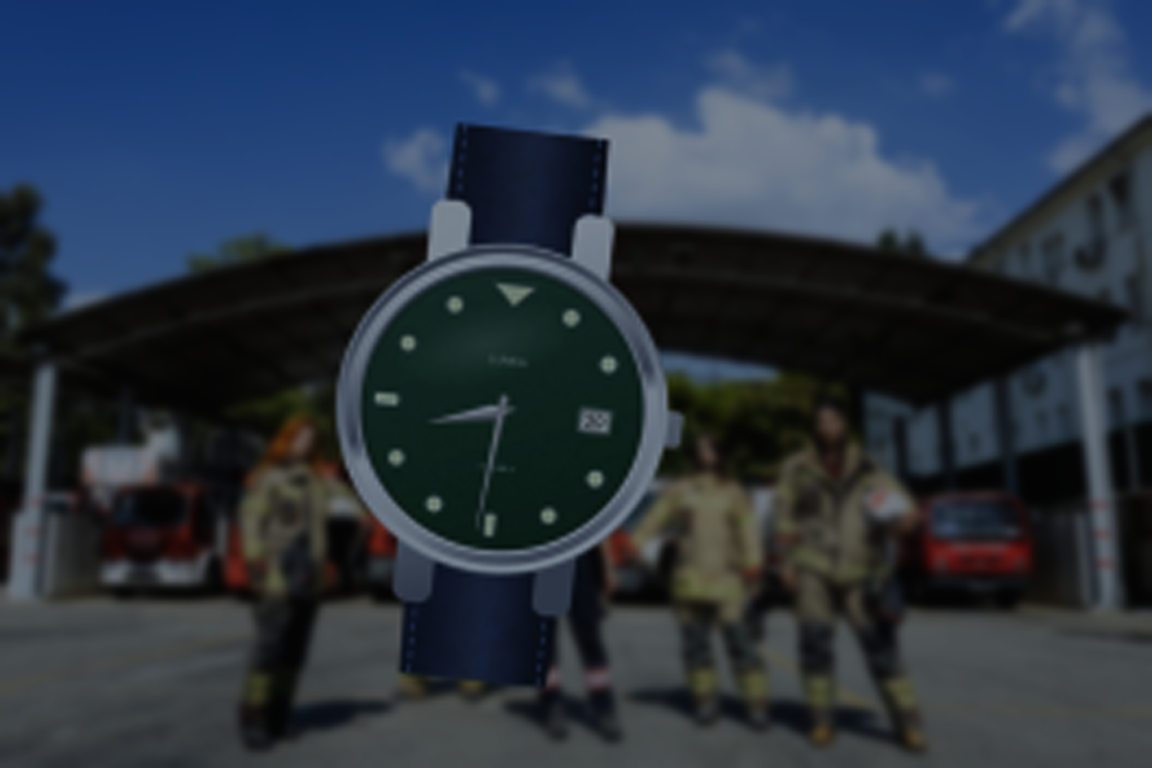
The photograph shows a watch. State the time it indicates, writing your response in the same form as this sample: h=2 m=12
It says h=8 m=31
